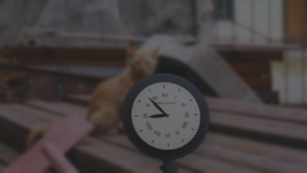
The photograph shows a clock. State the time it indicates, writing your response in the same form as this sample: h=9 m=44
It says h=8 m=53
